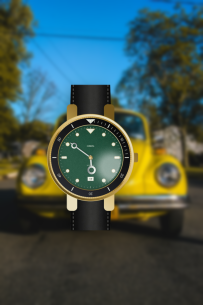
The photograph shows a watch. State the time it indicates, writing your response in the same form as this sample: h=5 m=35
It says h=5 m=51
